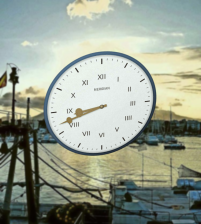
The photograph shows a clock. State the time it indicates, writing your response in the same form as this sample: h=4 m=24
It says h=8 m=42
